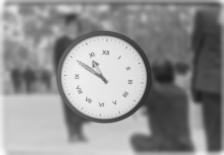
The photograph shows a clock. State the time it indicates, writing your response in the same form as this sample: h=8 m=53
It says h=10 m=50
